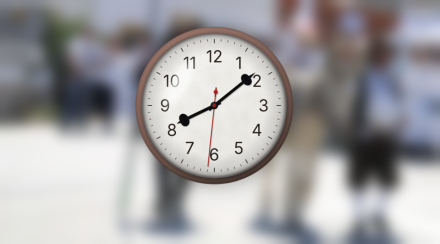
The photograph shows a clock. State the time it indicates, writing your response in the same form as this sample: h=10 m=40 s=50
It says h=8 m=8 s=31
